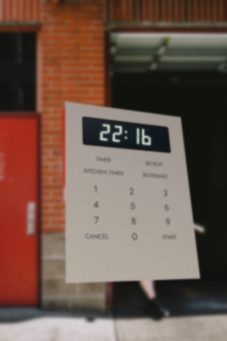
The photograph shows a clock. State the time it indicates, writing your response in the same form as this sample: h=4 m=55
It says h=22 m=16
